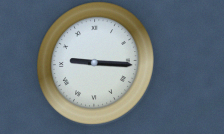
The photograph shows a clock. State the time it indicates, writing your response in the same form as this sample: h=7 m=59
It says h=9 m=16
